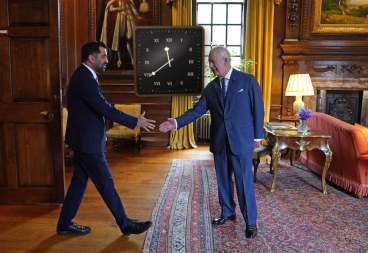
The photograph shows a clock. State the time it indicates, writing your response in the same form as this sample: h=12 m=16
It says h=11 m=39
